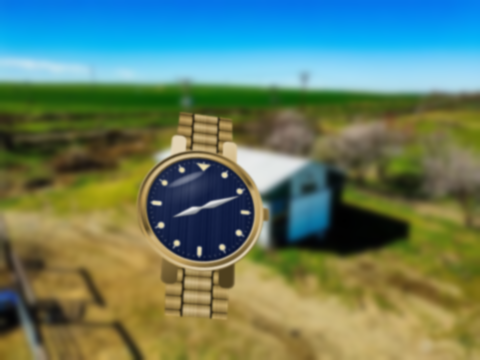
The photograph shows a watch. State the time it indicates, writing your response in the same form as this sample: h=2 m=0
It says h=8 m=11
